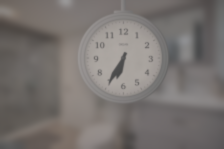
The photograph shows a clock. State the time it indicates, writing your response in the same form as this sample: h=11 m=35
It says h=6 m=35
